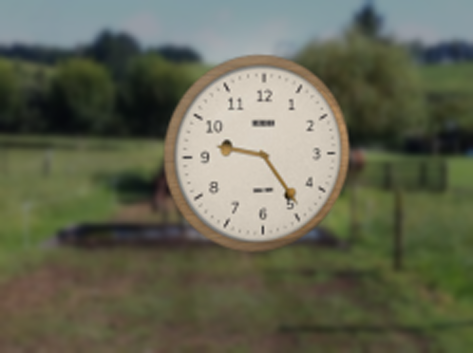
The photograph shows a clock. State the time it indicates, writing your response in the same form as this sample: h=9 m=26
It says h=9 m=24
